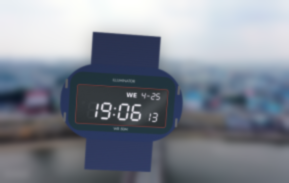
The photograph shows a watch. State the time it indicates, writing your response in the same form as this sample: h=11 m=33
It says h=19 m=6
